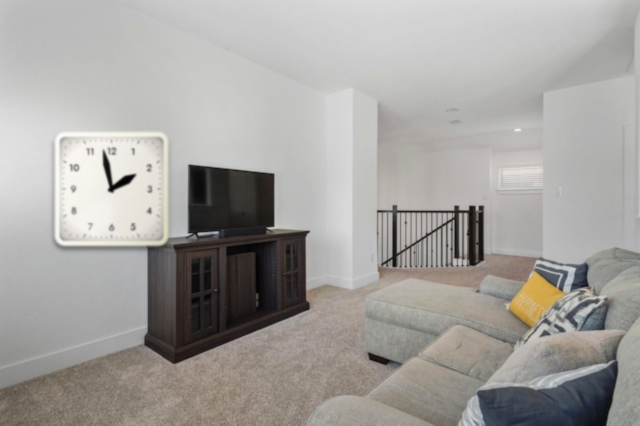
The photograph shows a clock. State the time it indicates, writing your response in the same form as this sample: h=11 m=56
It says h=1 m=58
